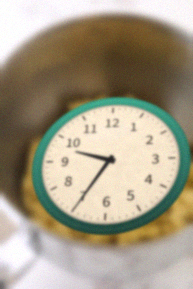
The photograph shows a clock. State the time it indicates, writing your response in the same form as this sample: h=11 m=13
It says h=9 m=35
